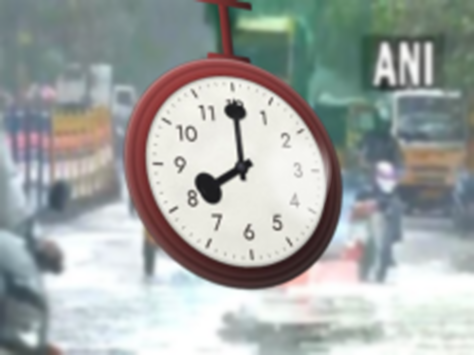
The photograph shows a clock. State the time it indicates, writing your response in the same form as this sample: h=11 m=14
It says h=8 m=0
